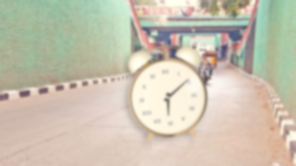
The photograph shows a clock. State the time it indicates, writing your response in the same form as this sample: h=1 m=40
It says h=6 m=9
